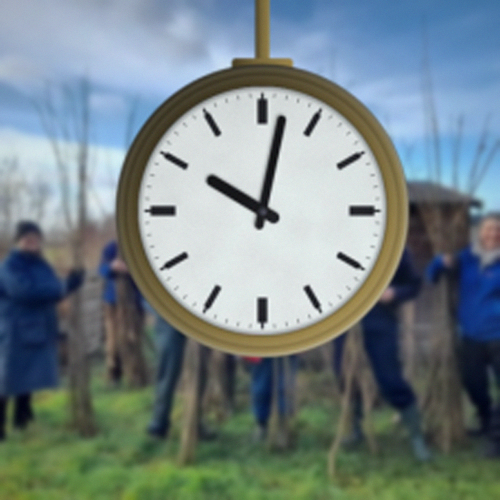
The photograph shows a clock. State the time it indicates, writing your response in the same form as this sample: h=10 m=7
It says h=10 m=2
